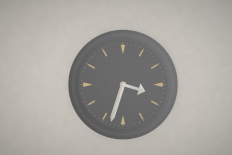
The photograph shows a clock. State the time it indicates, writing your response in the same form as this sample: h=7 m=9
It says h=3 m=33
